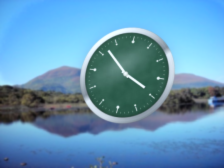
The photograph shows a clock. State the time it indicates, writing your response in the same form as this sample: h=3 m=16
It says h=3 m=52
